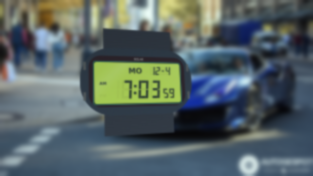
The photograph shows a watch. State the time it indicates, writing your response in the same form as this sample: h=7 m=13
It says h=7 m=3
